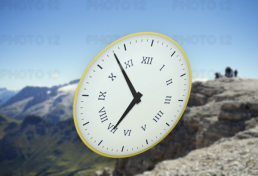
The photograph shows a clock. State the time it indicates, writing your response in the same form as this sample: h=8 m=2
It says h=6 m=53
